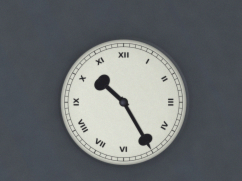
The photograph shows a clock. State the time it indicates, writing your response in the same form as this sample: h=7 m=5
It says h=10 m=25
